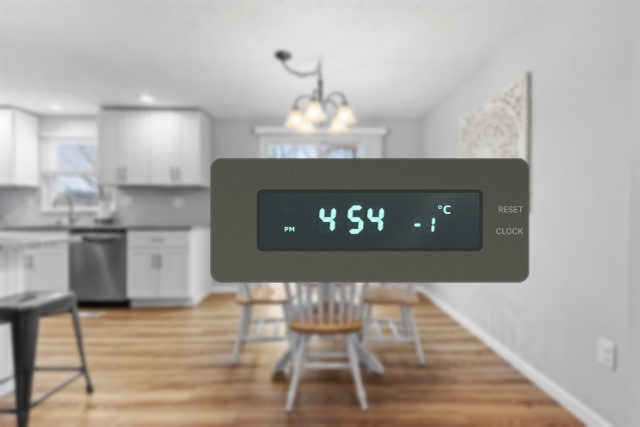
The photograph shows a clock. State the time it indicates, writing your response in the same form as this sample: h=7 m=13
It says h=4 m=54
